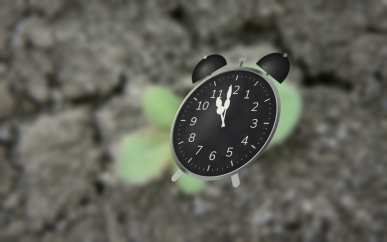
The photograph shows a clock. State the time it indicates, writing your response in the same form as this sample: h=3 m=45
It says h=10 m=59
